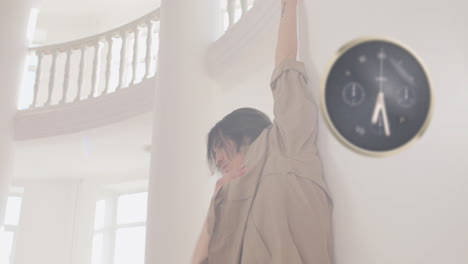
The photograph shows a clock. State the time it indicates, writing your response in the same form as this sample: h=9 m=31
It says h=6 m=28
